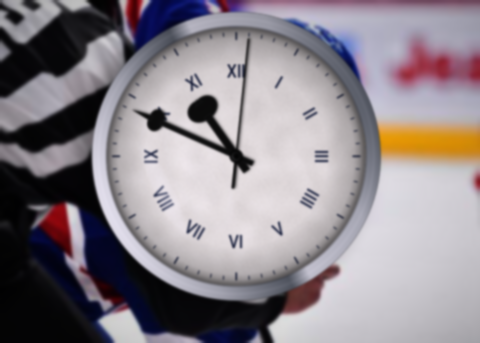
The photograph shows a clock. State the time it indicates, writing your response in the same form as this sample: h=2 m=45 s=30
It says h=10 m=49 s=1
